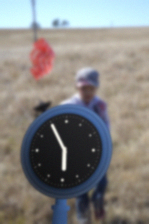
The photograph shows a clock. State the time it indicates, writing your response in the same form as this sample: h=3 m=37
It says h=5 m=55
